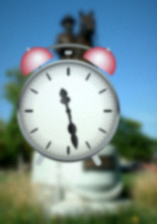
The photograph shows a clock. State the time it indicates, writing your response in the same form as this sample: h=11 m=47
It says h=11 m=28
